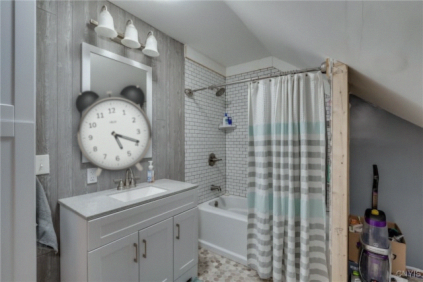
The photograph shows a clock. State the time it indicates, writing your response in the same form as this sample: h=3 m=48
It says h=5 m=19
